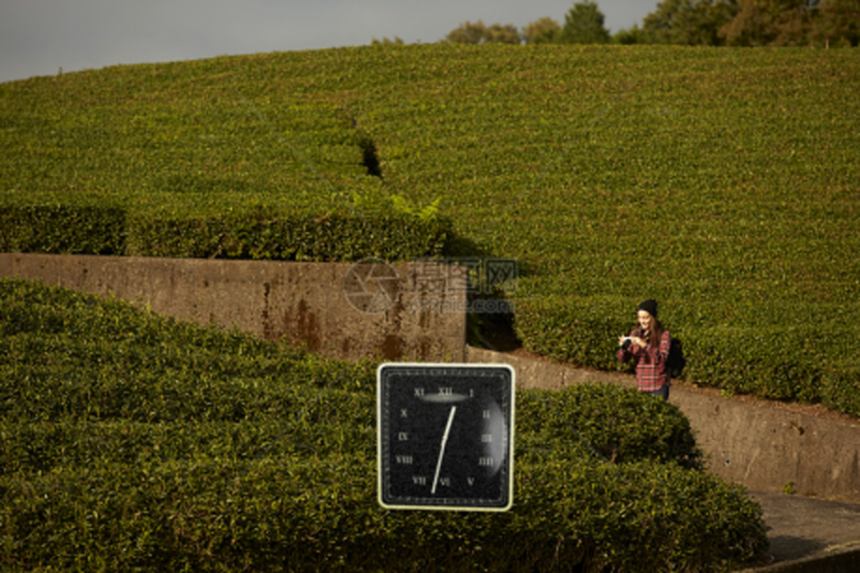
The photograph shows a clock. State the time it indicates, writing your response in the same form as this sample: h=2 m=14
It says h=12 m=32
